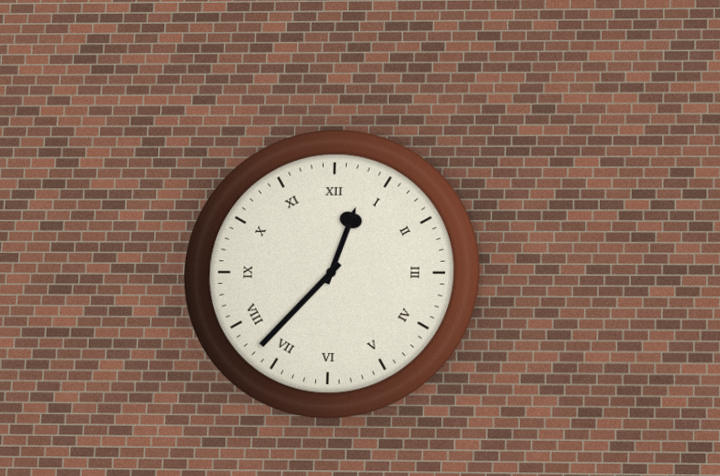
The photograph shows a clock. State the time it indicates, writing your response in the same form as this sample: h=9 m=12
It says h=12 m=37
